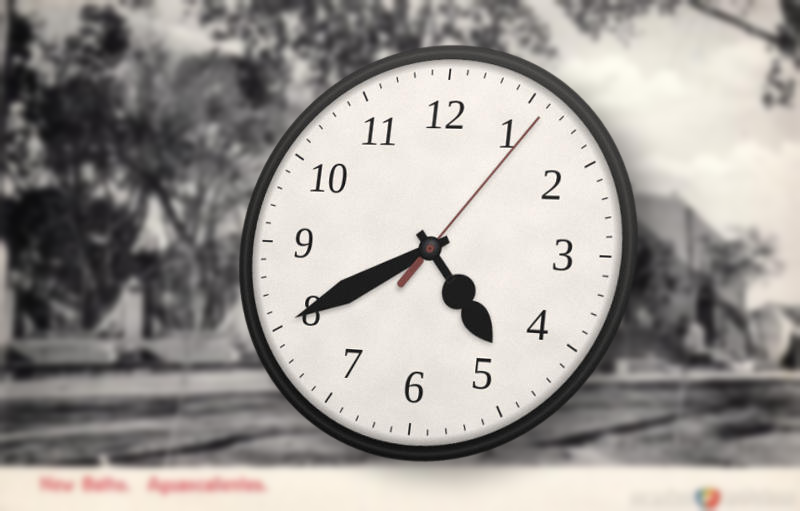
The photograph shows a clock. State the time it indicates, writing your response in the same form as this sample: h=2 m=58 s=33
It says h=4 m=40 s=6
